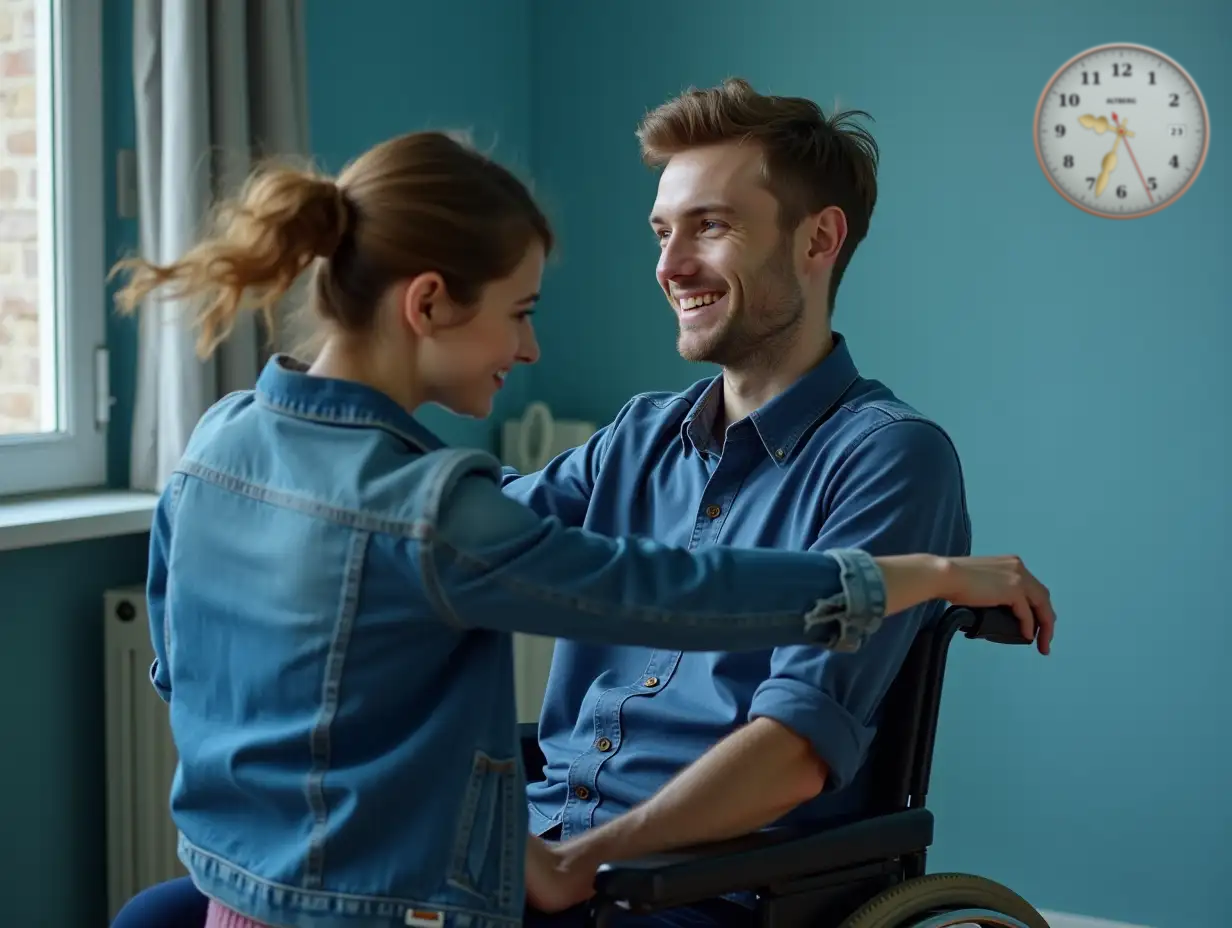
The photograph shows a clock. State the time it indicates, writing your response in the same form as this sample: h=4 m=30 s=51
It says h=9 m=33 s=26
